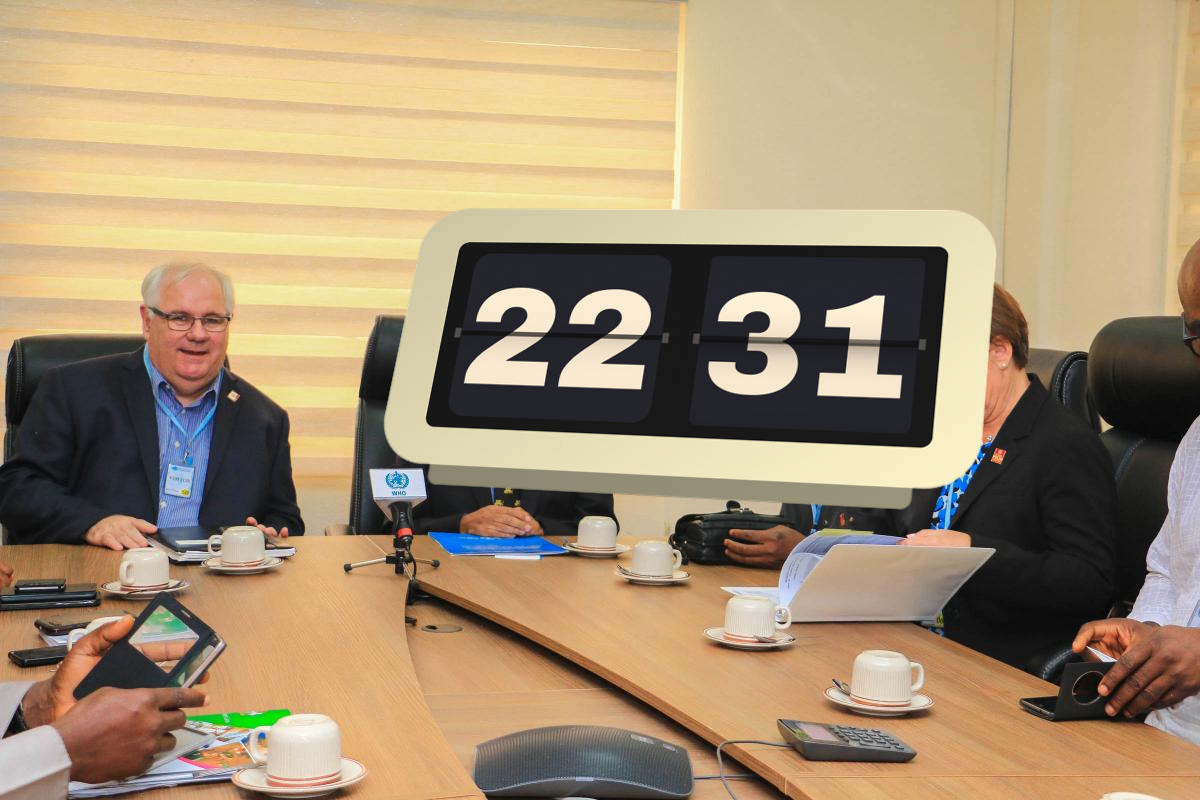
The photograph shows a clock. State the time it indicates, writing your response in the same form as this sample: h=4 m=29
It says h=22 m=31
